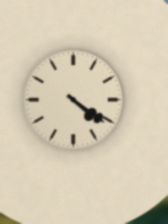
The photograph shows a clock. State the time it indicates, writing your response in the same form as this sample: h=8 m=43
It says h=4 m=21
